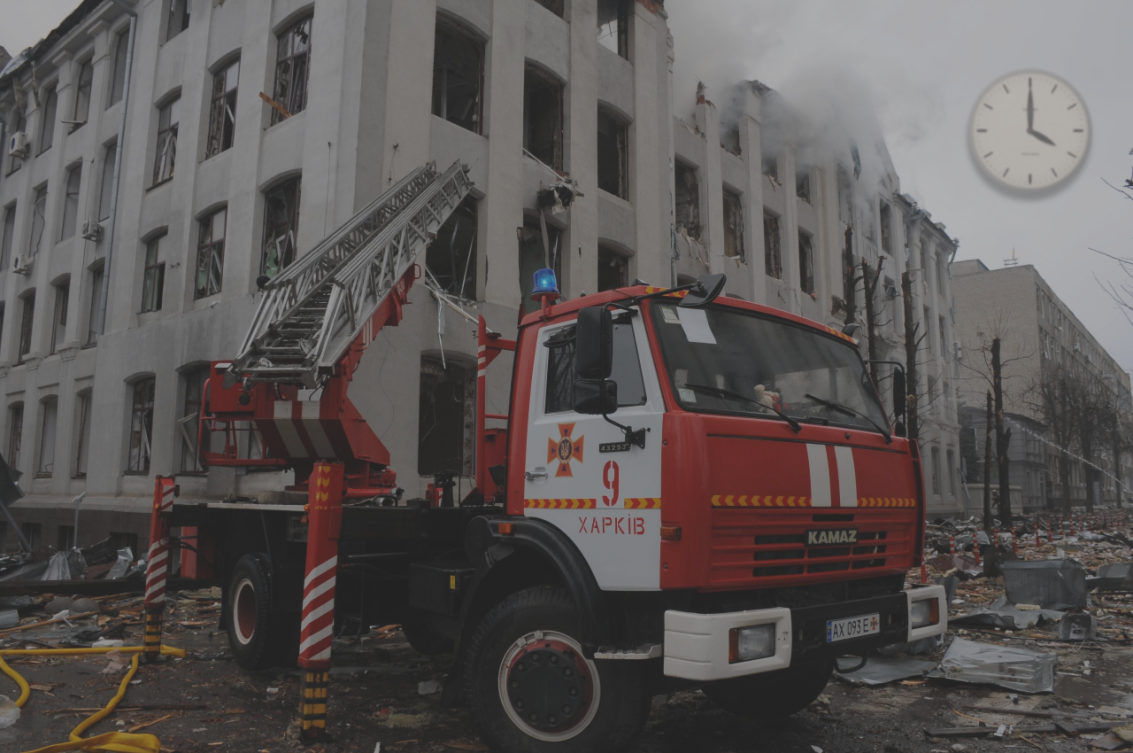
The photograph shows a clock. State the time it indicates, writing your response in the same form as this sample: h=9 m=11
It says h=4 m=0
